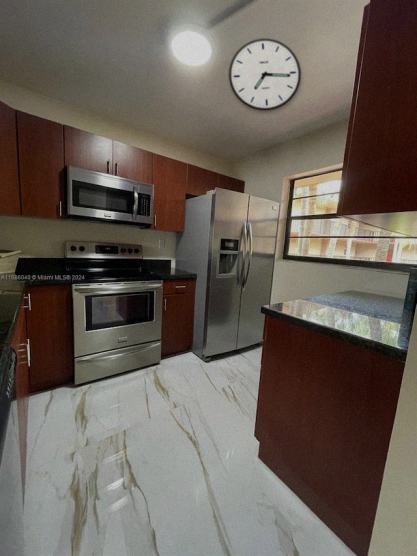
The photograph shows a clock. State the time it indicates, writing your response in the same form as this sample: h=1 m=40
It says h=7 m=16
